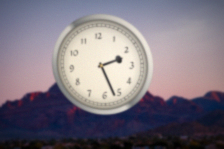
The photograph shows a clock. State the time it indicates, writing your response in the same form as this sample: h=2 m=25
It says h=2 m=27
